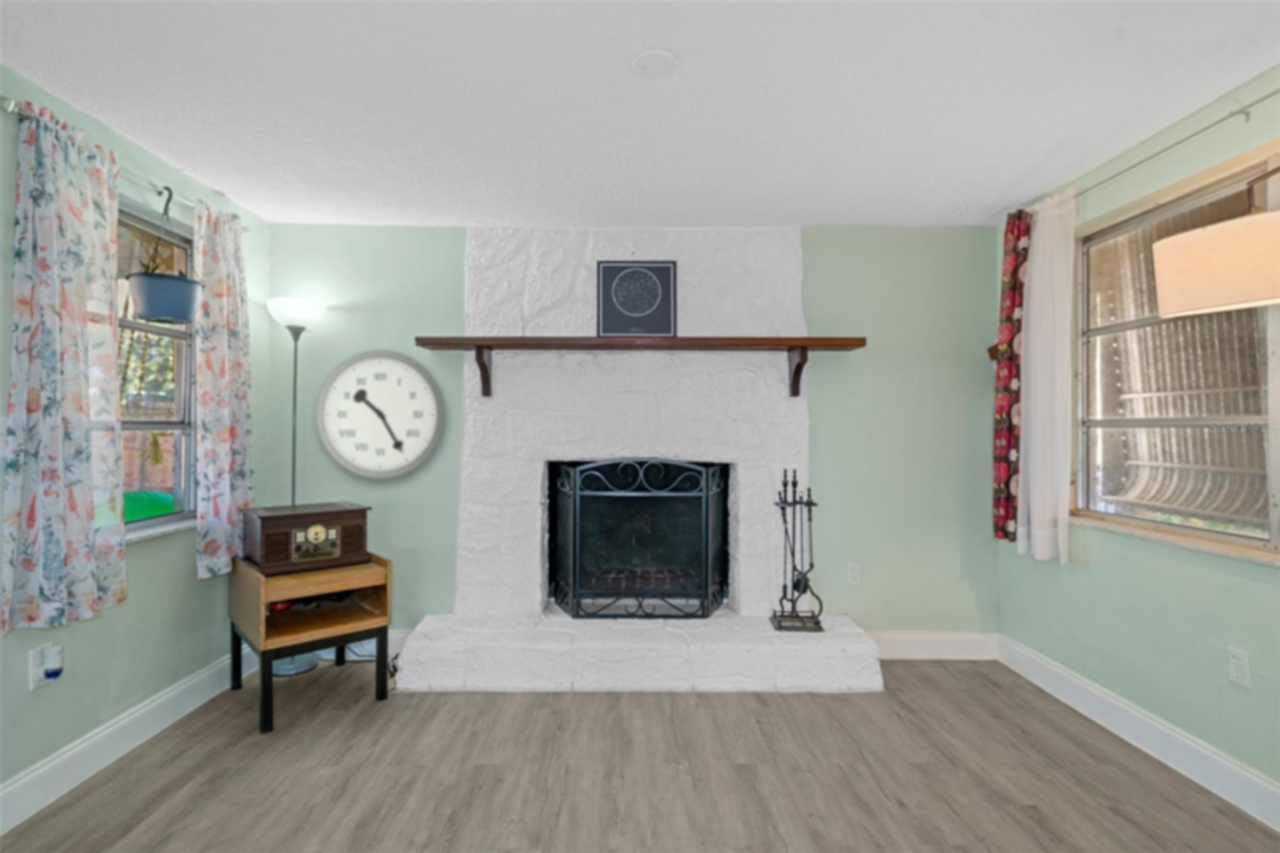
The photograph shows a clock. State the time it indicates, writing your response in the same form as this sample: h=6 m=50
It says h=10 m=25
